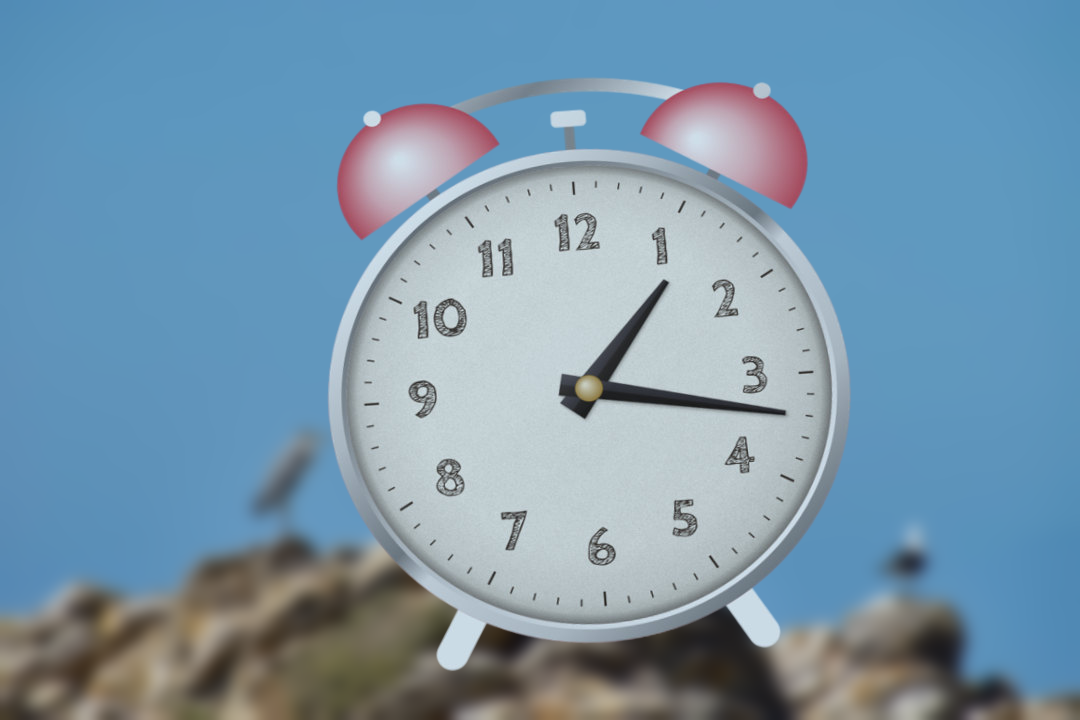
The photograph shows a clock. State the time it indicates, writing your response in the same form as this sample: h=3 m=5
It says h=1 m=17
